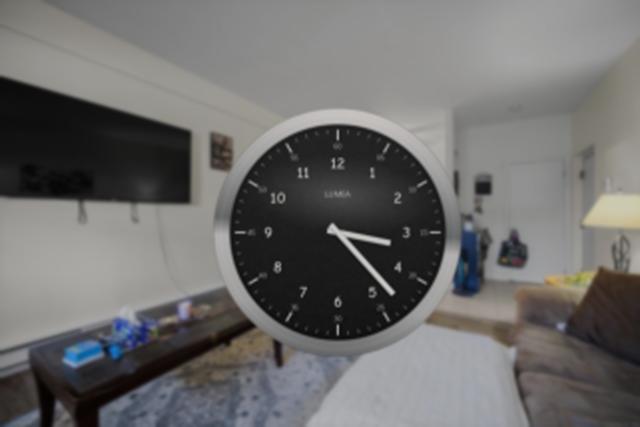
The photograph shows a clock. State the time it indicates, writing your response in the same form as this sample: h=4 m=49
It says h=3 m=23
